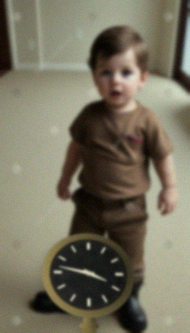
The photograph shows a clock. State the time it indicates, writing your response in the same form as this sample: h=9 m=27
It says h=3 m=47
